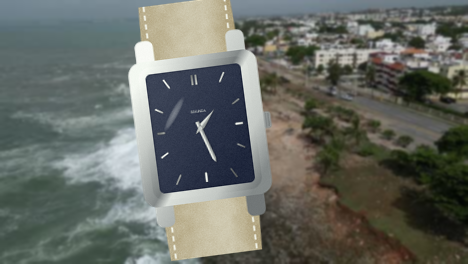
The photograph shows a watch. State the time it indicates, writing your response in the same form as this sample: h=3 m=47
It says h=1 m=27
